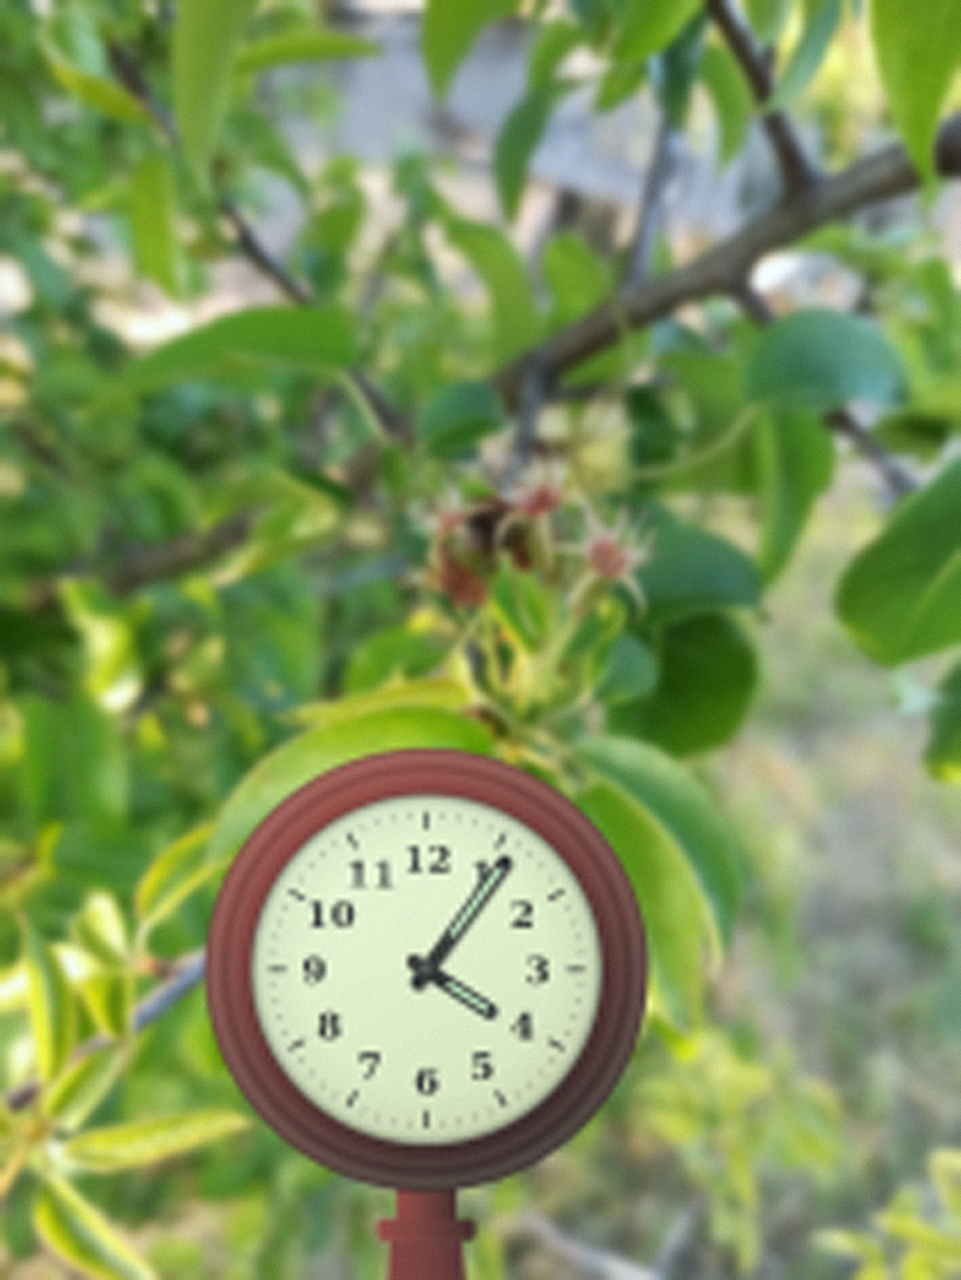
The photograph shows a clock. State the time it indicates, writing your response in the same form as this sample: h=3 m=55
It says h=4 m=6
